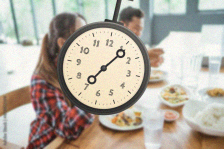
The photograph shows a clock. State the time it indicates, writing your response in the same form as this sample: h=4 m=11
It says h=7 m=6
